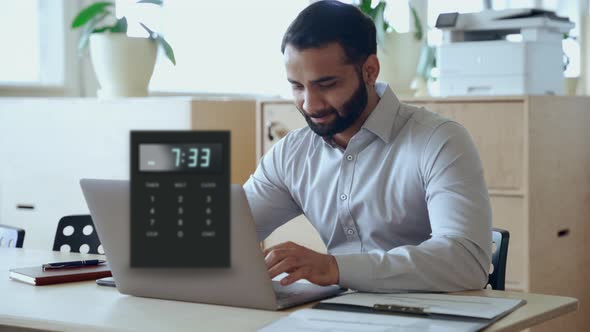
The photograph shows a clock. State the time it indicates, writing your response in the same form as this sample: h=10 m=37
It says h=7 m=33
